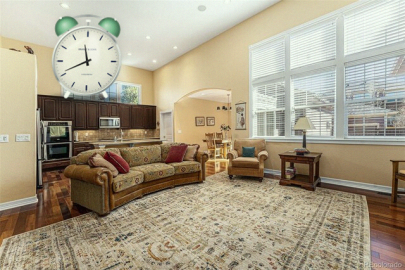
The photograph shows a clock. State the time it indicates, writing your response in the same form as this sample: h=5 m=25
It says h=11 m=41
